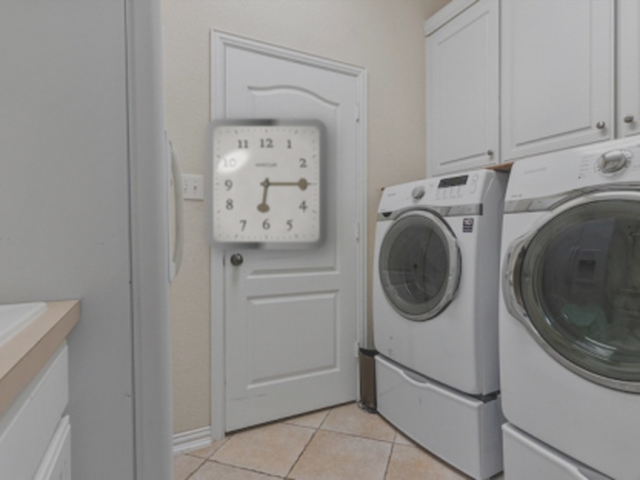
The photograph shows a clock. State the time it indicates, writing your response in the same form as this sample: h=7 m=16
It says h=6 m=15
